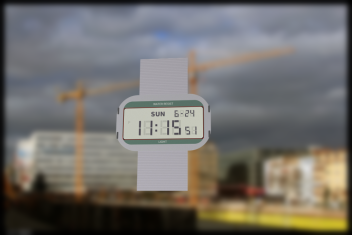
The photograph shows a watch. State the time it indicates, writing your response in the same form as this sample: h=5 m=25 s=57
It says h=11 m=15 s=51
